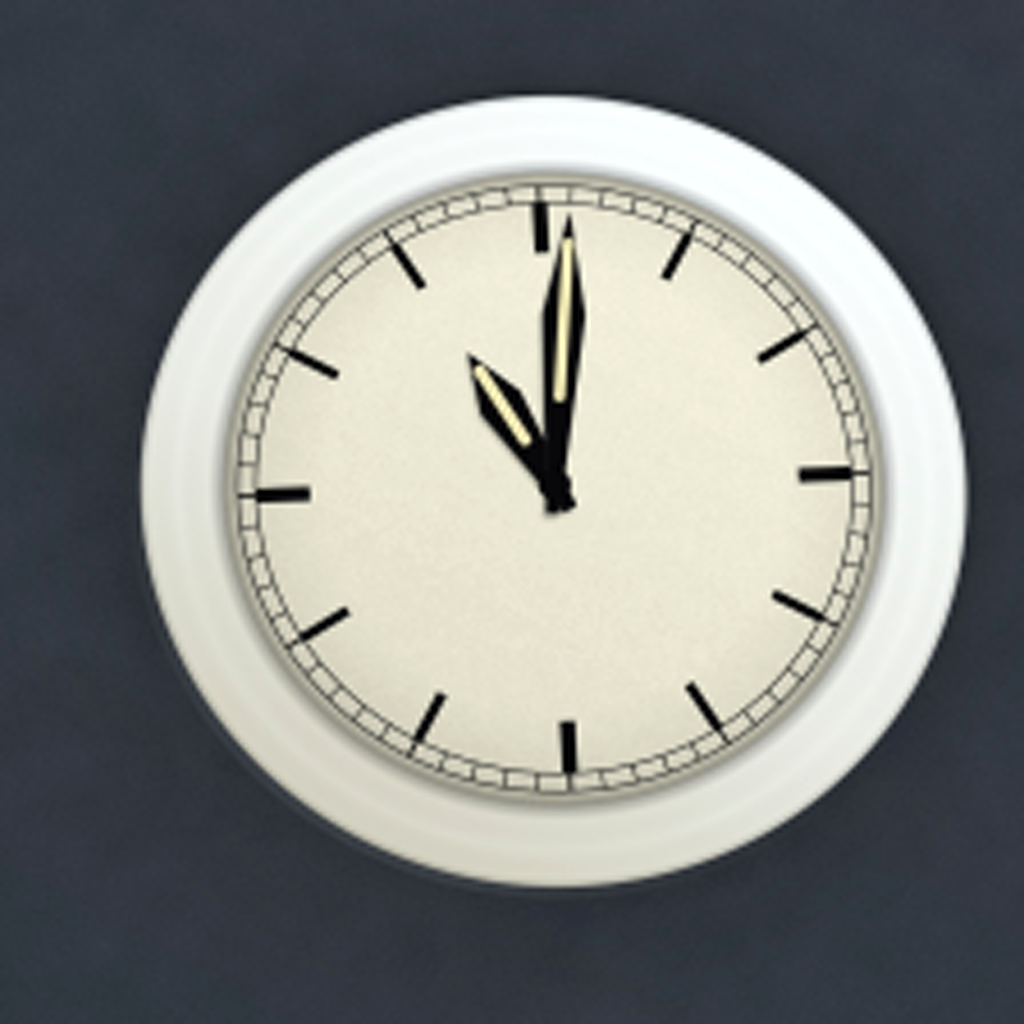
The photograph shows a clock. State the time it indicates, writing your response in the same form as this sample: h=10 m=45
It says h=11 m=1
